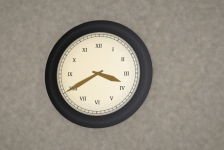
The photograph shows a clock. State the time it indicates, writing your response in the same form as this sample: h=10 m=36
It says h=3 m=40
